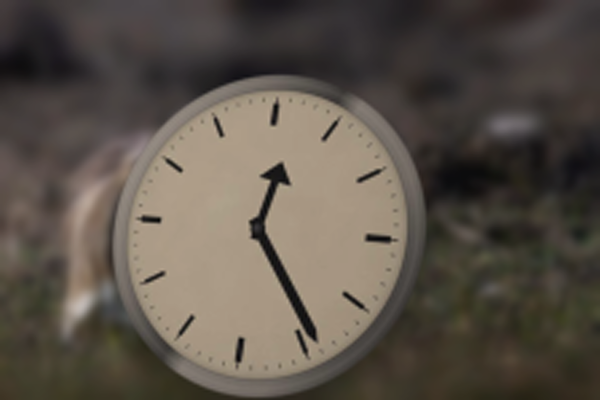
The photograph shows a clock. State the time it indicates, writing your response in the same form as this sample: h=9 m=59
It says h=12 m=24
